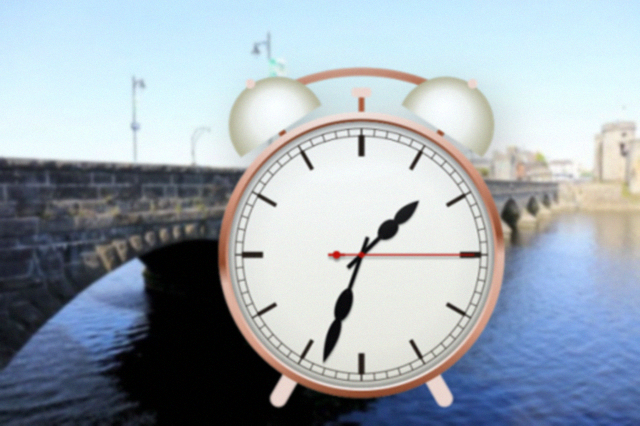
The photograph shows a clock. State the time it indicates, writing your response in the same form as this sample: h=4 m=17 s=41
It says h=1 m=33 s=15
